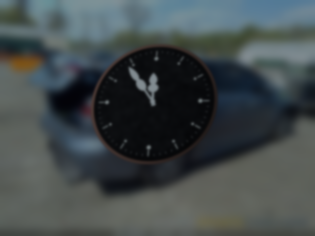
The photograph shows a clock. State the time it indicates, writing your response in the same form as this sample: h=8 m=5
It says h=11 m=54
